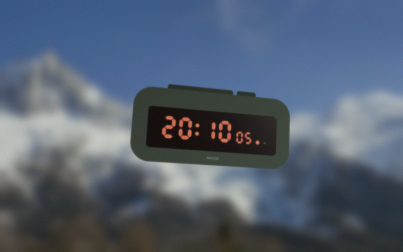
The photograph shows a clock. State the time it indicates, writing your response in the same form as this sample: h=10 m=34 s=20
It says h=20 m=10 s=5
